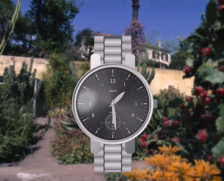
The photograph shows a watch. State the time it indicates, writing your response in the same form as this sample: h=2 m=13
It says h=1 m=29
